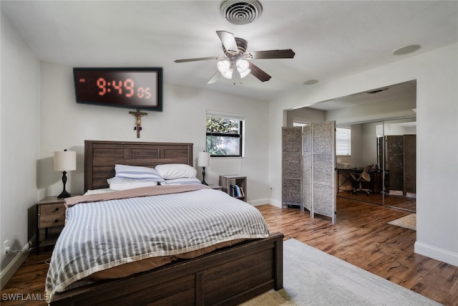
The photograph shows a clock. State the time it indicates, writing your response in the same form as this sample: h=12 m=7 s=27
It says h=9 m=49 s=5
